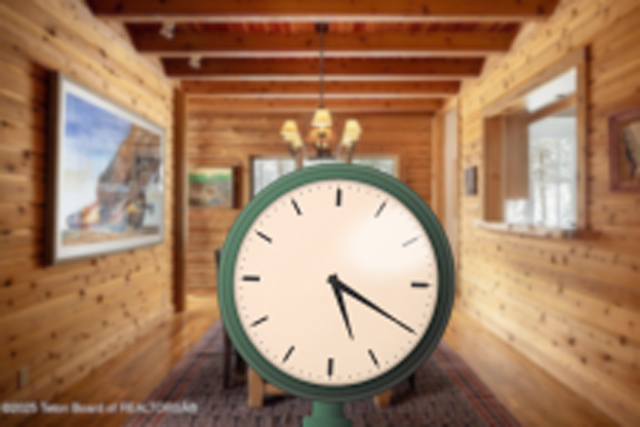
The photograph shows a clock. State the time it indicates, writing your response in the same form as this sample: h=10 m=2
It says h=5 m=20
